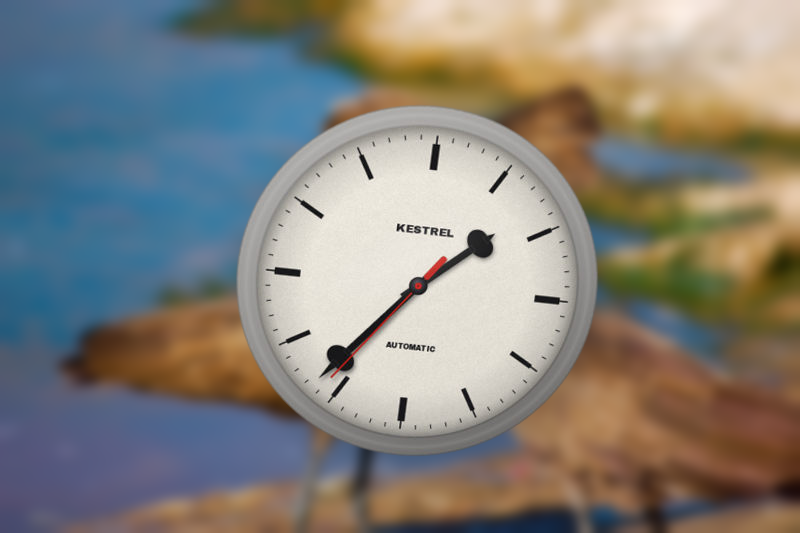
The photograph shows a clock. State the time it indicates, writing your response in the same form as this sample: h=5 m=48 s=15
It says h=1 m=36 s=36
